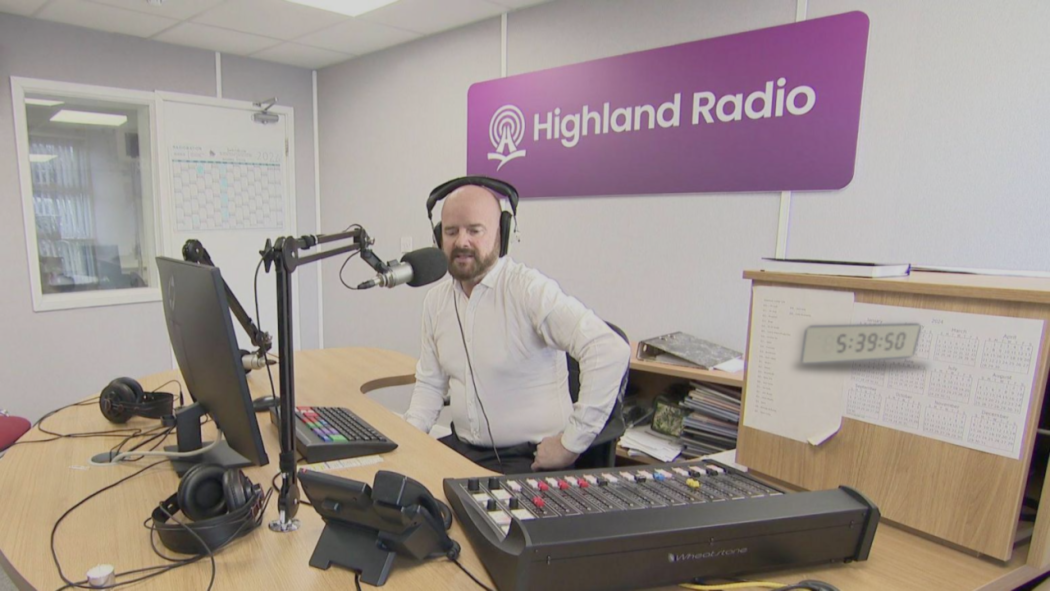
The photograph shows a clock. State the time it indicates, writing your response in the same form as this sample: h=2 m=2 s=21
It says h=5 m=39 s=50
